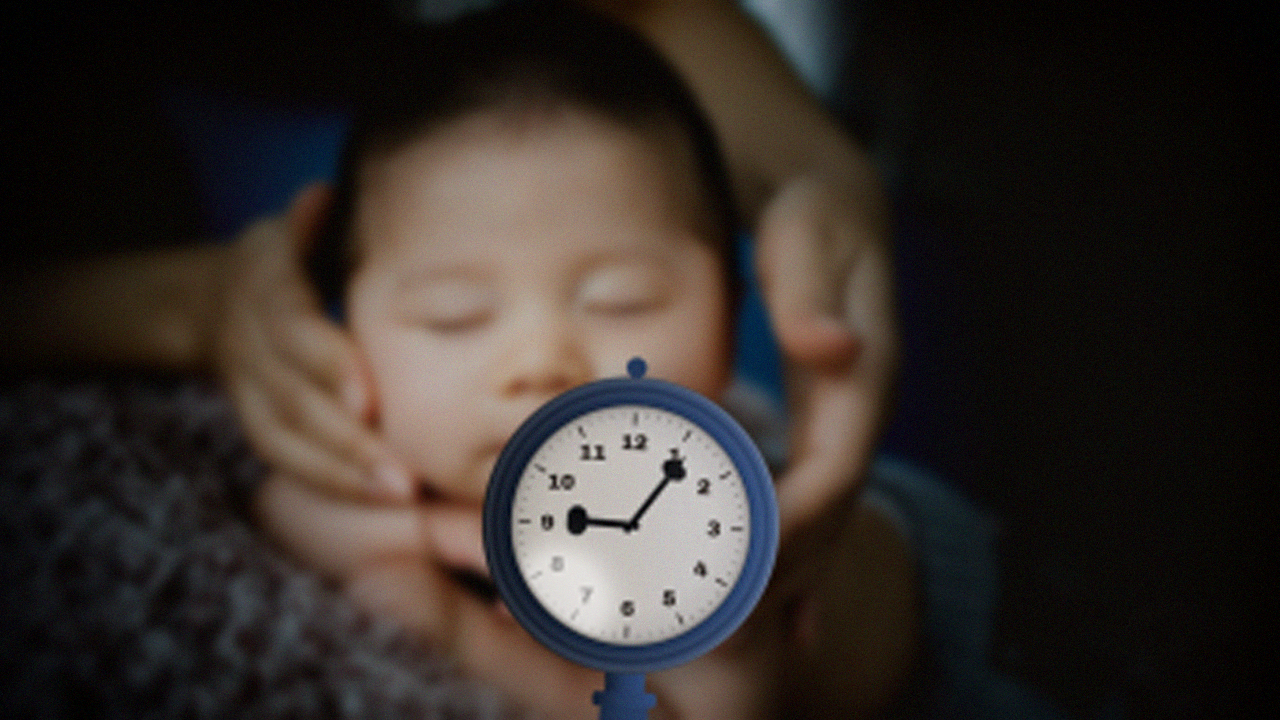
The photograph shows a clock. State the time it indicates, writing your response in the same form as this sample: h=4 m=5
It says h=9 m=6
